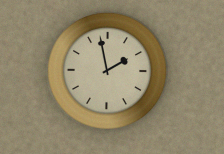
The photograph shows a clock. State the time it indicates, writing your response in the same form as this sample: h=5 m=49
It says h=1 m=58
